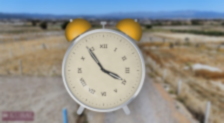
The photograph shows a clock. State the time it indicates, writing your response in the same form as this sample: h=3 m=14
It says h=3 m=54
